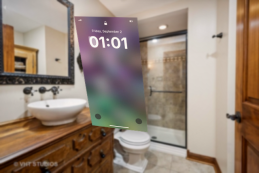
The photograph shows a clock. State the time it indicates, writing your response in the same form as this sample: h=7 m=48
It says h=1 m=1
